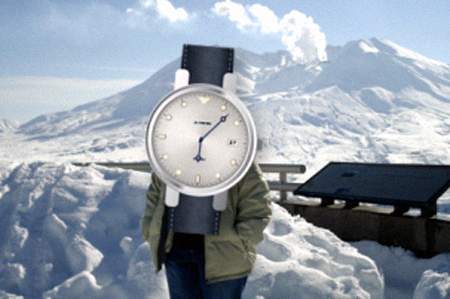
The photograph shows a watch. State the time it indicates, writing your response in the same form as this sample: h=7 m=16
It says h=6 m=7
